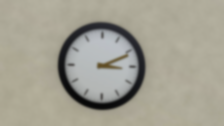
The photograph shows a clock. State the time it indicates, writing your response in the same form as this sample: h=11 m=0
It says h=3 m=11
